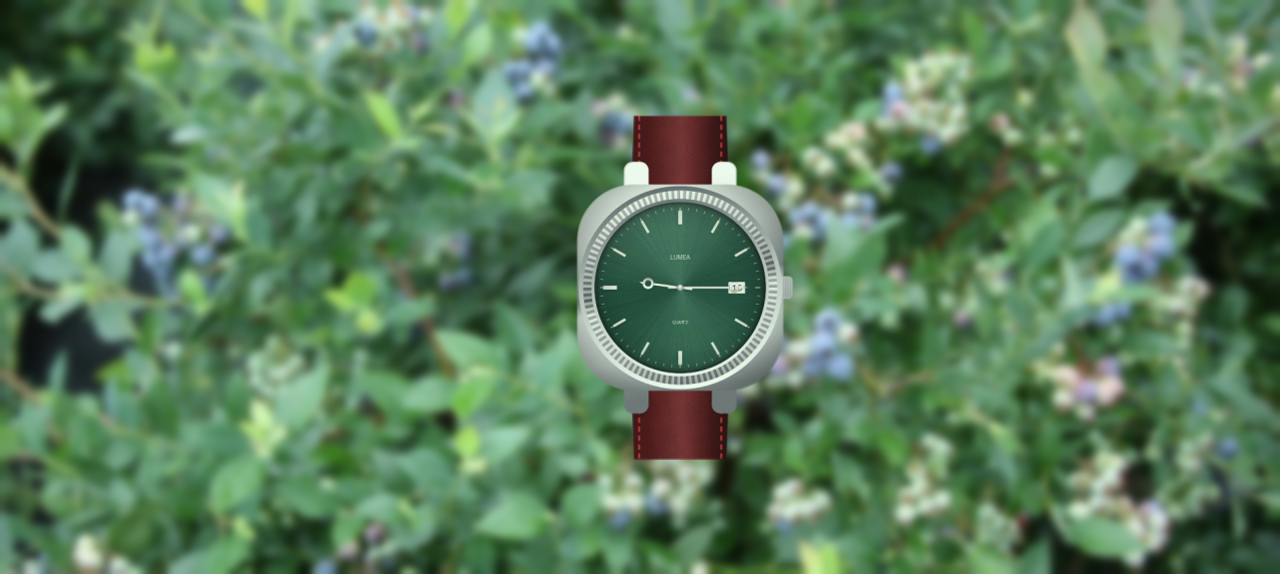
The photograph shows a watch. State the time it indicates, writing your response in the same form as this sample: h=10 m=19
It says h=9 m=15
